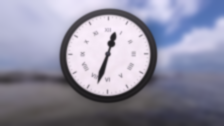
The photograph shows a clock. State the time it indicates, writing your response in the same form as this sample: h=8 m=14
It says h=12 m=33
